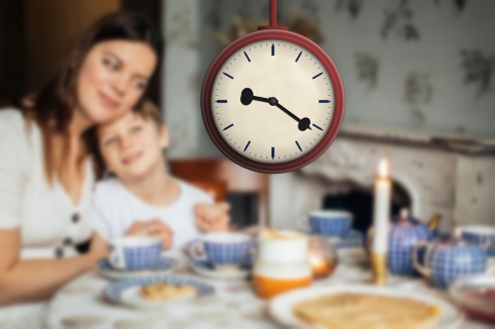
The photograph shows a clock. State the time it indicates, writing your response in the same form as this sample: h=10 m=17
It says h=9 m=21
